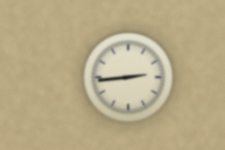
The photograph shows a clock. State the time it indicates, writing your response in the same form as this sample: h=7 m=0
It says h=2 m=44
